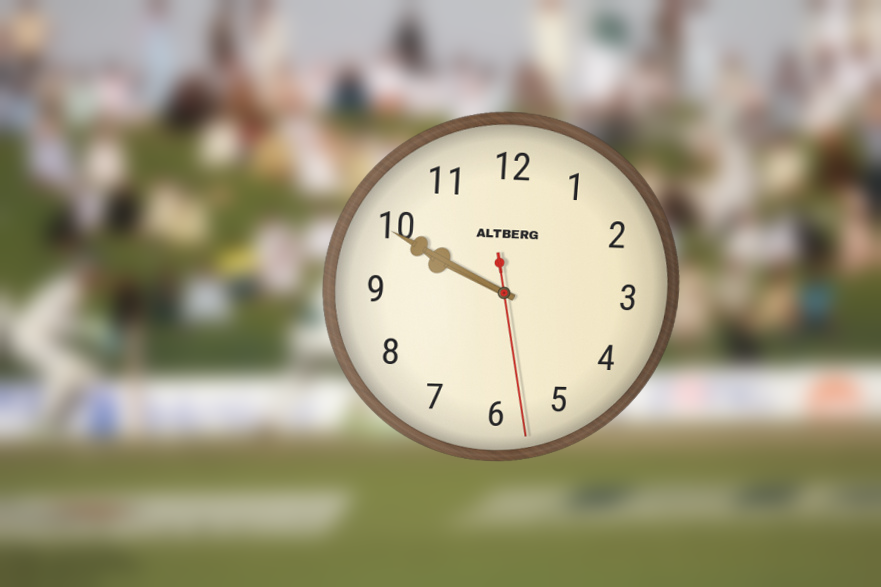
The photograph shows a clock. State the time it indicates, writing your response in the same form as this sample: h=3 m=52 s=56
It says h=9 m=49 s=28
